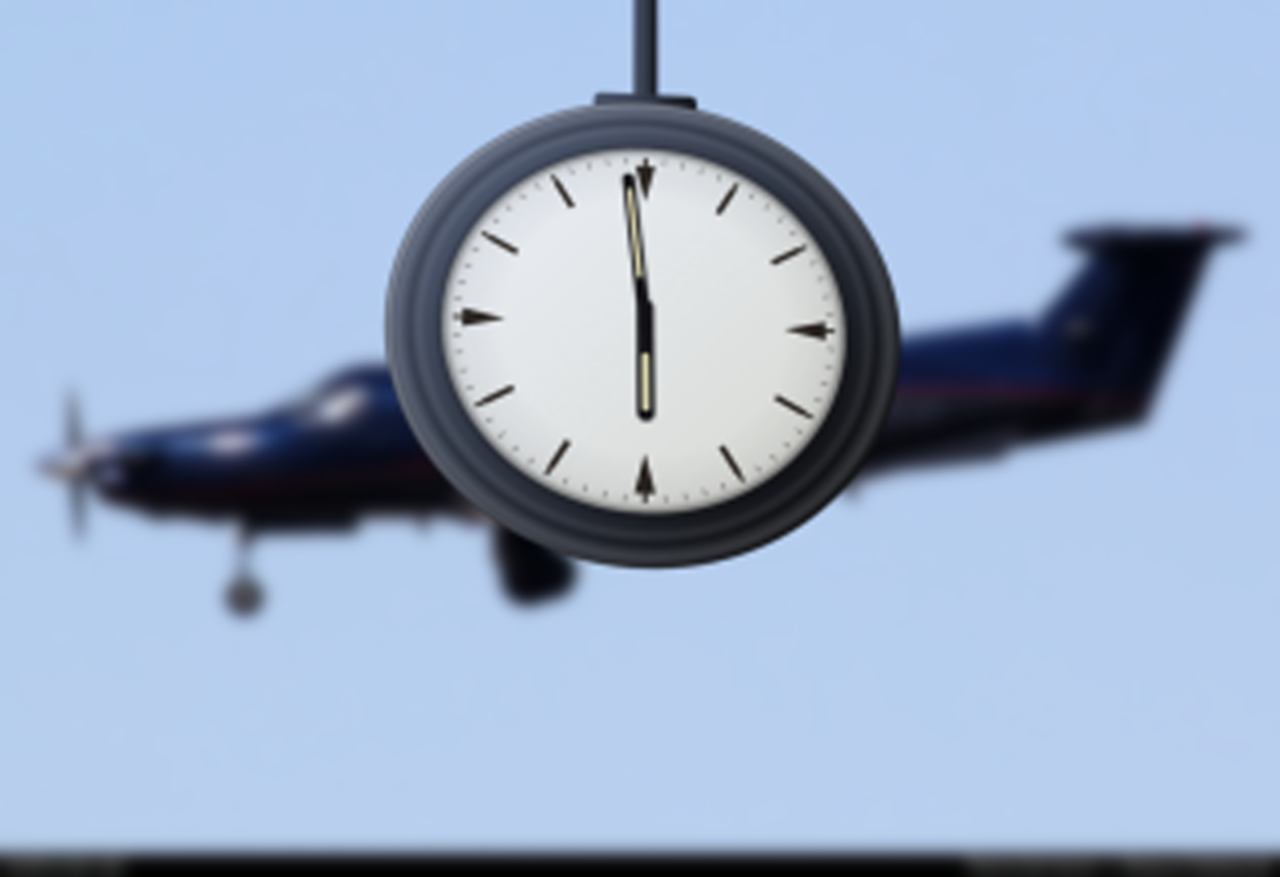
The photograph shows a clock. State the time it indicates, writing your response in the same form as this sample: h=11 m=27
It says h=5 m=59
